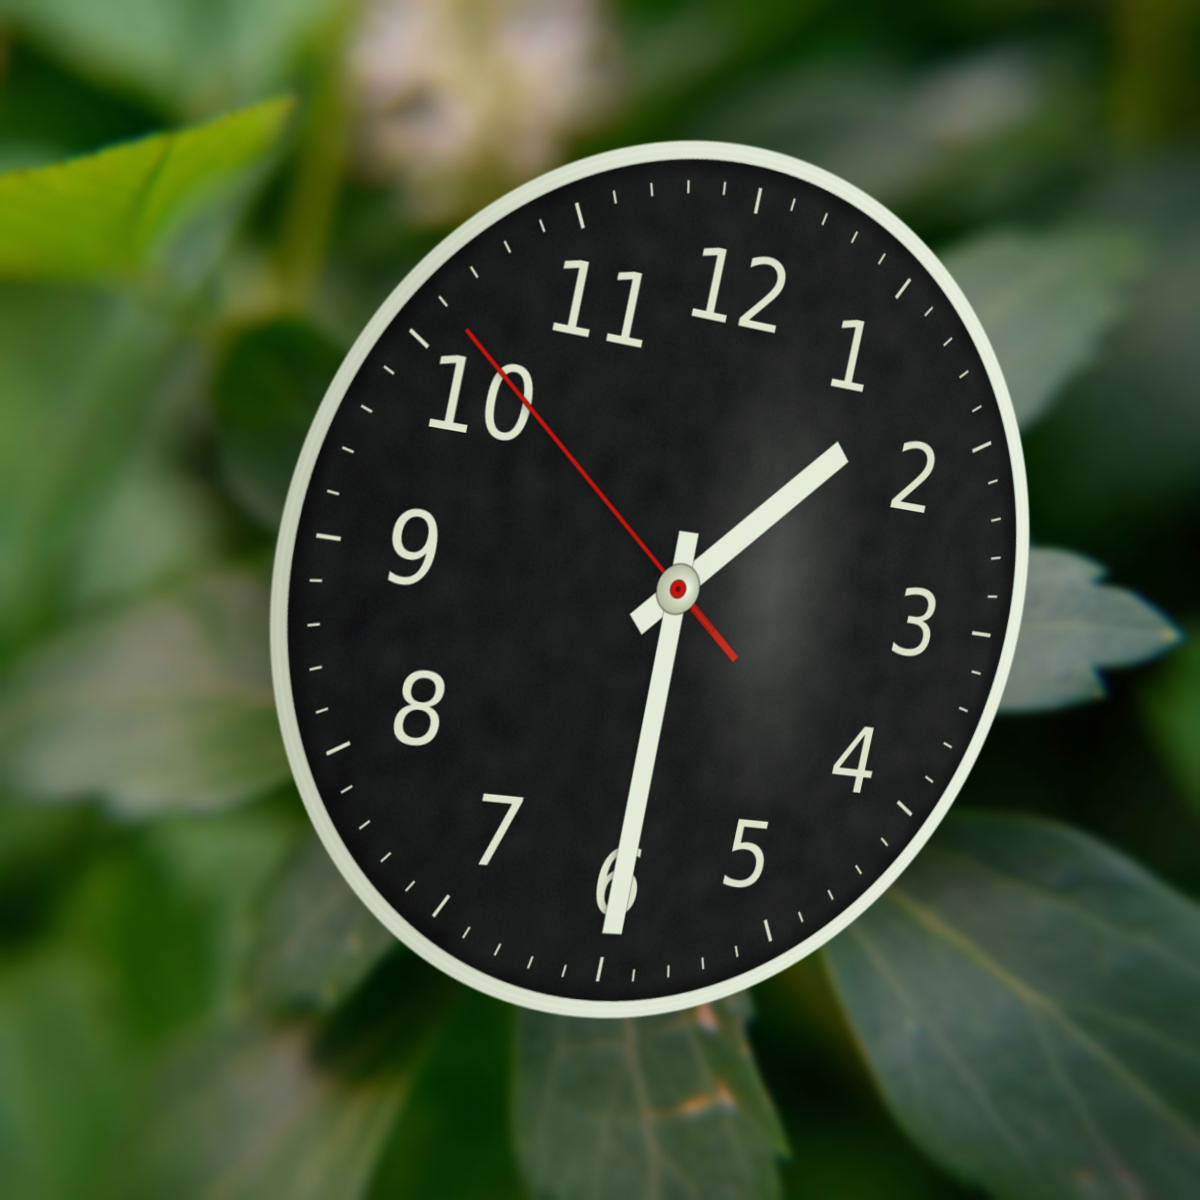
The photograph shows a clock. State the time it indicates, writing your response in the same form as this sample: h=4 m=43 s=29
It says h=1 m=29 s=51
